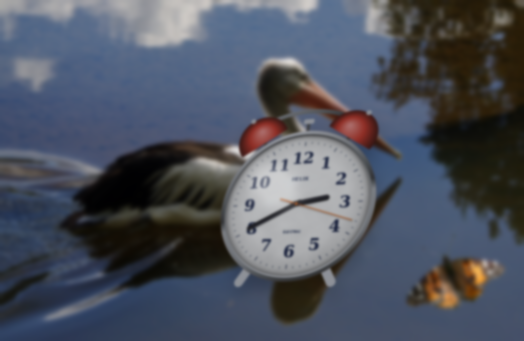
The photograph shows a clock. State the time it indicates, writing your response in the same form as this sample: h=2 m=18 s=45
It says h=2 m=40 s=18
